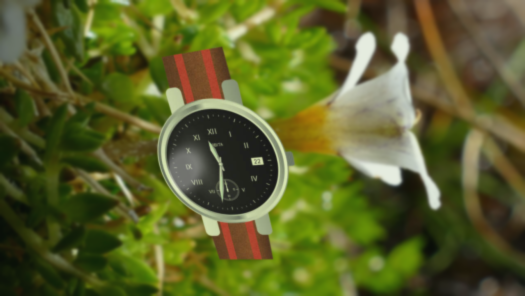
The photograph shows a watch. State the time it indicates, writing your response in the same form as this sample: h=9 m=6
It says h=11 m=32
